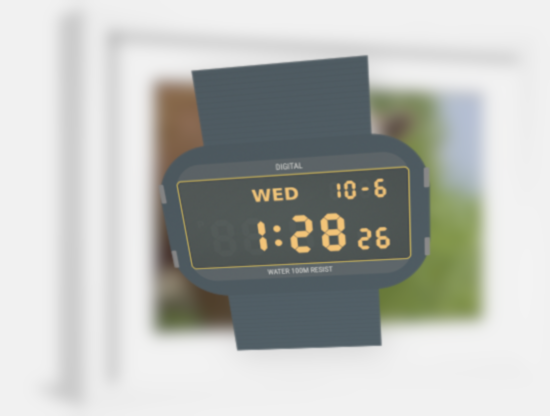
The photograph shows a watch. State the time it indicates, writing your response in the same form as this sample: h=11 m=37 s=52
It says h=1 m=28 s=26
